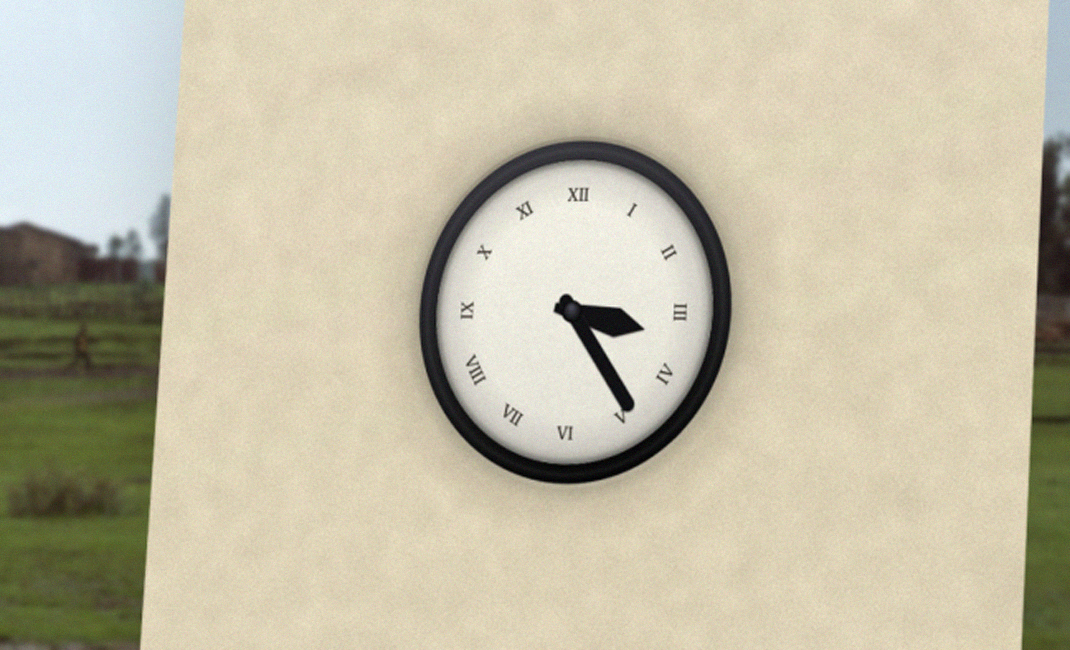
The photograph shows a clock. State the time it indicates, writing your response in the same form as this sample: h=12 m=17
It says h=3 m=24
